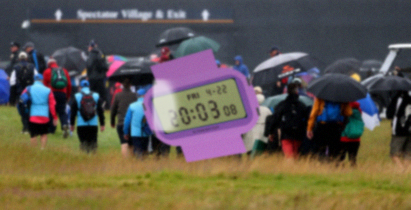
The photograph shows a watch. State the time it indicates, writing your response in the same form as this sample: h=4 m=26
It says h=20 m=3
